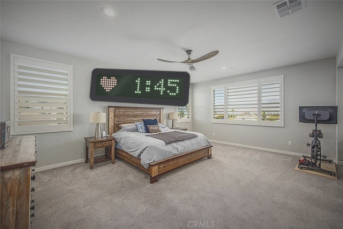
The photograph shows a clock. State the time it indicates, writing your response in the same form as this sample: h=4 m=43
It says h=1 m=45
